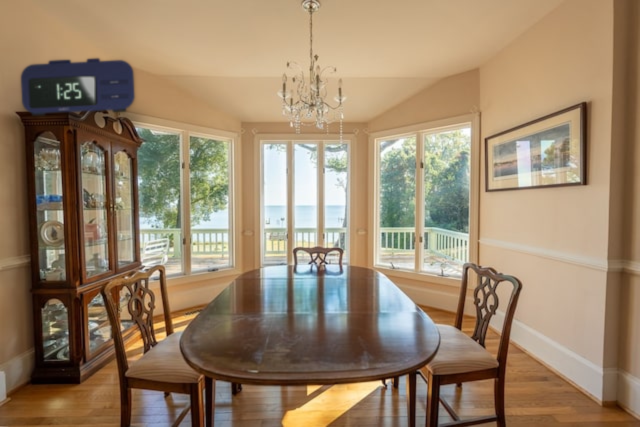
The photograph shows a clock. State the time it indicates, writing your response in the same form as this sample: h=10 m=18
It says h=1 m=25
